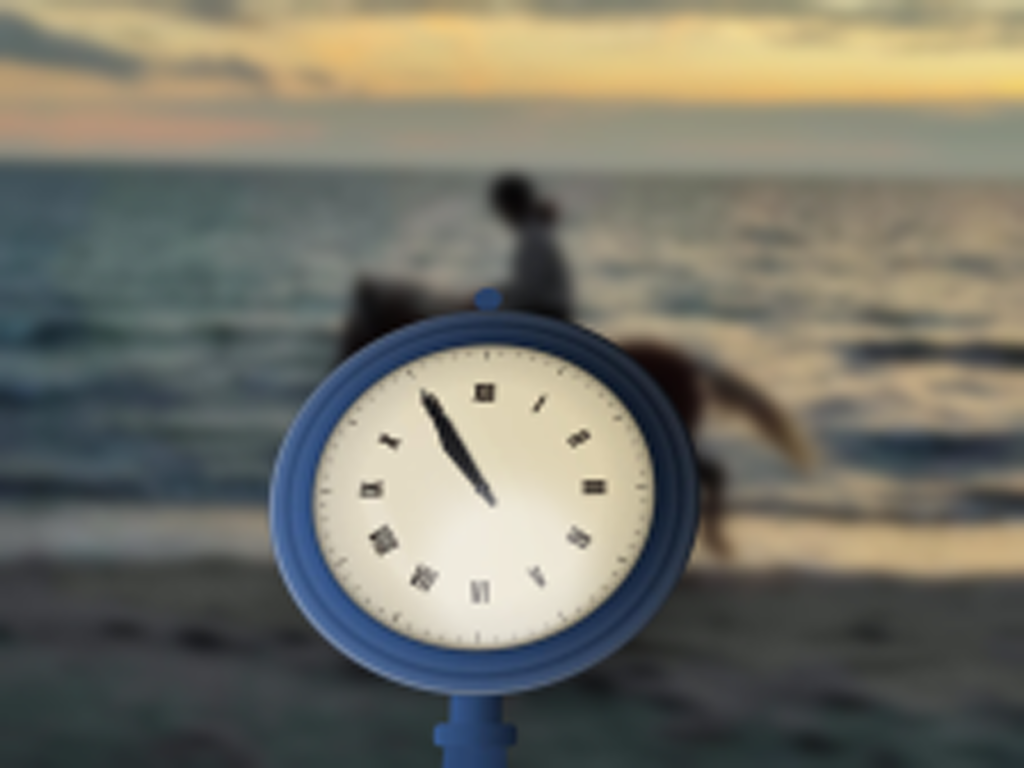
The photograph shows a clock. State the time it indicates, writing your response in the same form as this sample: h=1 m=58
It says h=10 m=55
